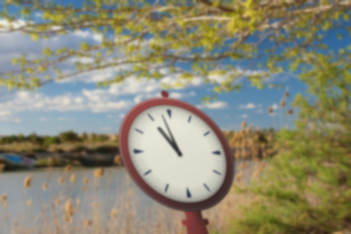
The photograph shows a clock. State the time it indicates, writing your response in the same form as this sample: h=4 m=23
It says h=10 m=58
